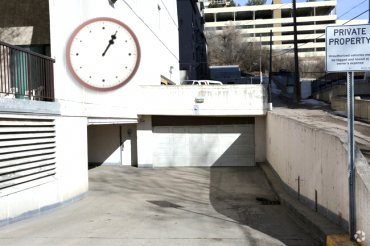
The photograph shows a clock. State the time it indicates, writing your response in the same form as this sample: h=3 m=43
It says h=1 m=5
